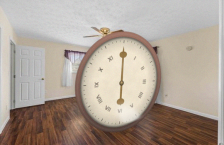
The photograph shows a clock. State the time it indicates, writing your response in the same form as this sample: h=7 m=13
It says h=6 m=0
